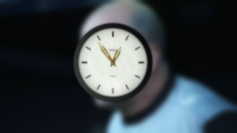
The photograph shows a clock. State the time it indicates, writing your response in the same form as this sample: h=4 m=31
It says h=12 m=54
